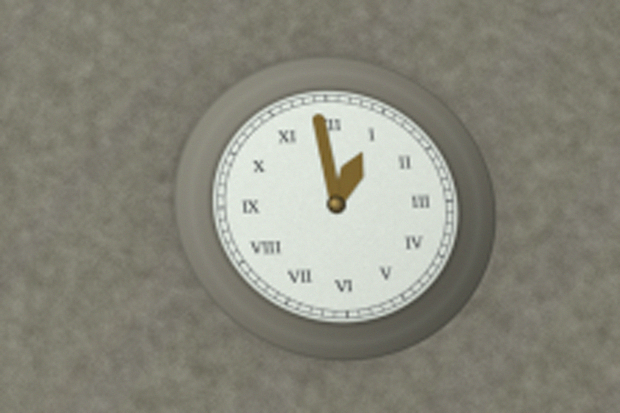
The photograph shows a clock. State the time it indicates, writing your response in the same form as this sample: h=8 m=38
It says h=12 m=59
